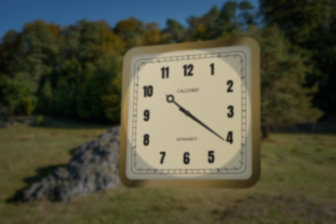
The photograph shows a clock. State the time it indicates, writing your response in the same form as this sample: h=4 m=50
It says h=10 m=21
